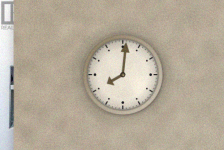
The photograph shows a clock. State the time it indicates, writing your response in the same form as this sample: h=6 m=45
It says h=8 m=1
